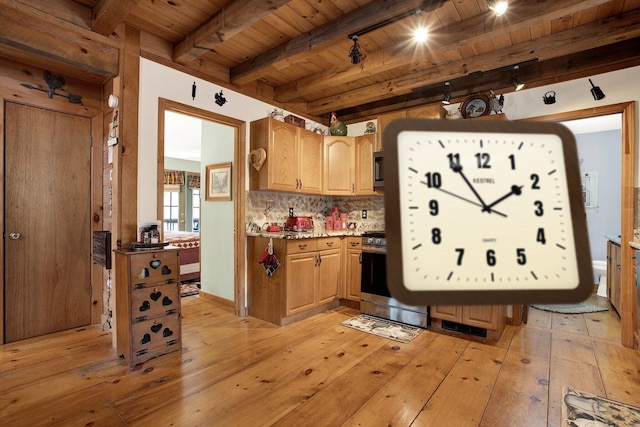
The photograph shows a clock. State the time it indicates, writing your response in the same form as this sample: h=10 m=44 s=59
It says h=1 m=54 s=49
